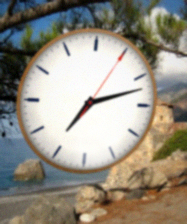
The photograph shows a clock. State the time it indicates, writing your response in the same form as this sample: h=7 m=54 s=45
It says h=7 m=12 s=5
